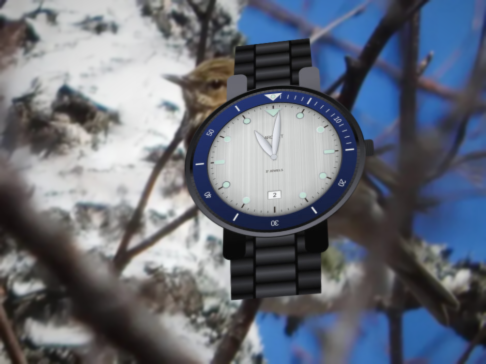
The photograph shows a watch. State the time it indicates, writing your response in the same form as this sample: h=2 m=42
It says h=11 m=1
